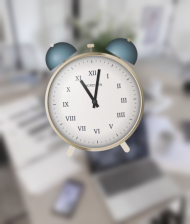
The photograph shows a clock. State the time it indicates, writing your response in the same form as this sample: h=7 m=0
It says h=11 m=2
